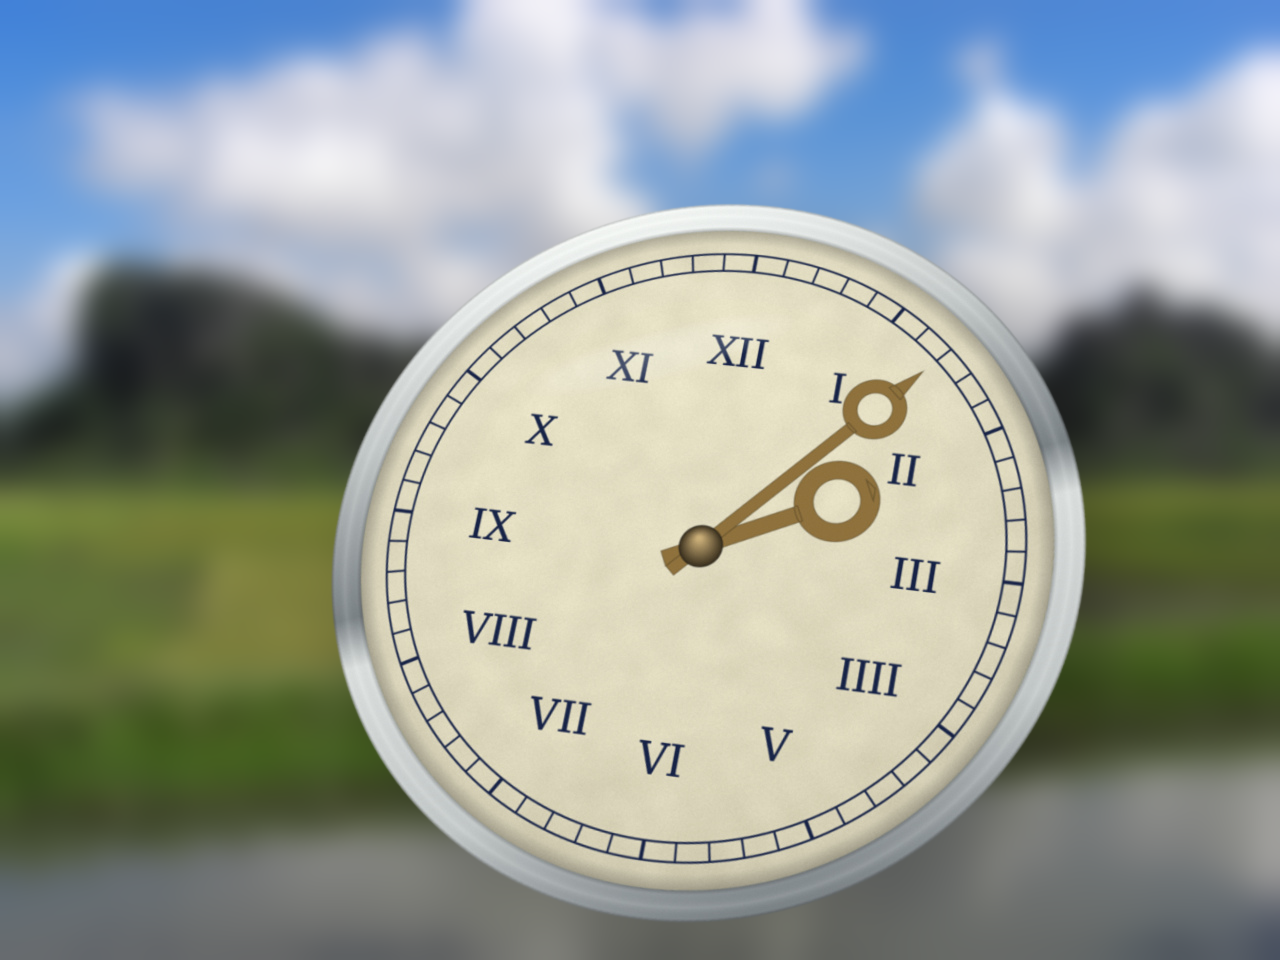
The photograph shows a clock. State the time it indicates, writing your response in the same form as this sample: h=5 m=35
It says h=2 m=7
